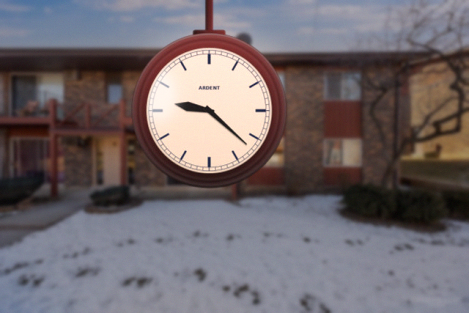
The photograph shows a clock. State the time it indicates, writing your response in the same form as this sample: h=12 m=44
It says h=9 m=22
